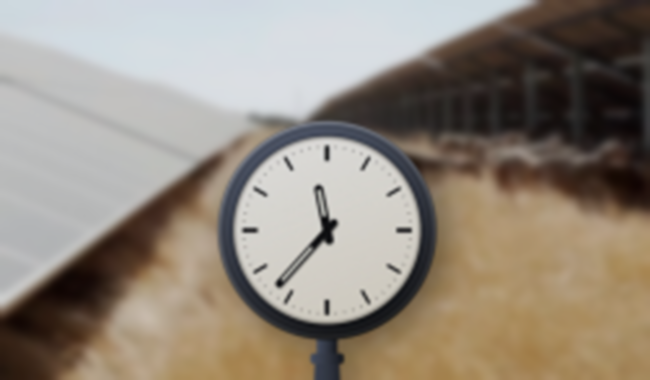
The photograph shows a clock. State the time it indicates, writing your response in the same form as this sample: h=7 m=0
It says h=11 m=37
